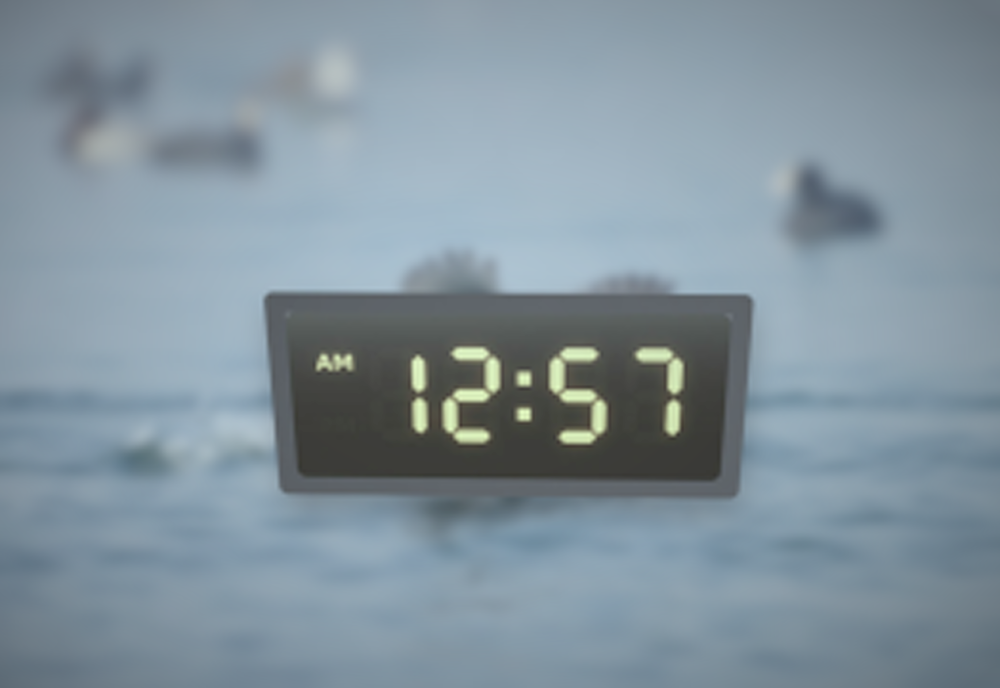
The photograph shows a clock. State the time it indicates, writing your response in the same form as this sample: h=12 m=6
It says h=12 m=57
